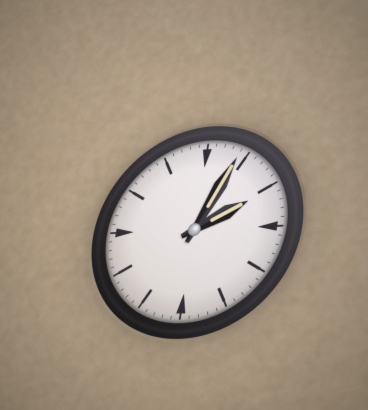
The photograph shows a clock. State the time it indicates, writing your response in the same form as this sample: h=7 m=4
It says h=2 m=4
